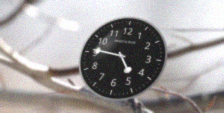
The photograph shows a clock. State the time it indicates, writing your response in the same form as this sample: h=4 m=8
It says h=4 m=46
